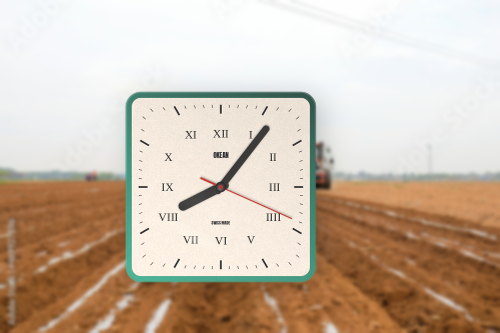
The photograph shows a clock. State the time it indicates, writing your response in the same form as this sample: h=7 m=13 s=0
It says h=8 m=6 s=19
